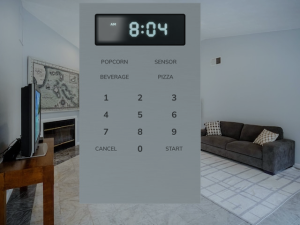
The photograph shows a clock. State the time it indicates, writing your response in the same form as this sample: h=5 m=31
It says h=8 m=4
